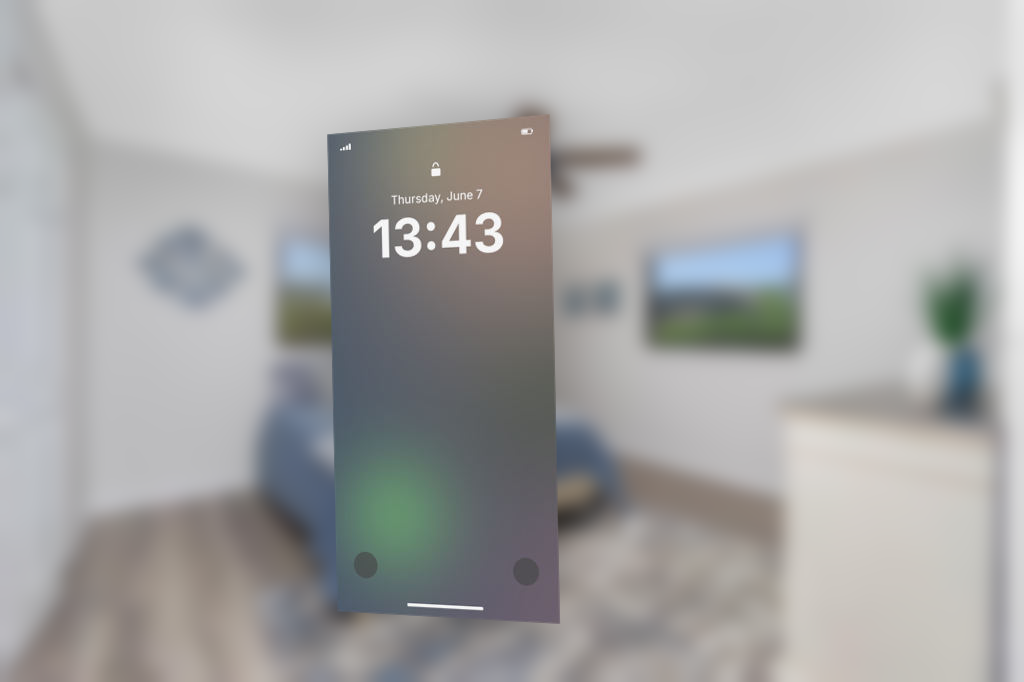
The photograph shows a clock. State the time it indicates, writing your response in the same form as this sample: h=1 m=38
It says h=13 m=43
